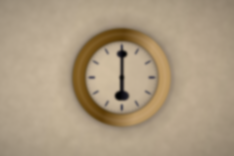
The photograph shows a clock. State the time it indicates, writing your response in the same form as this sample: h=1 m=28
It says h=6 m=0
